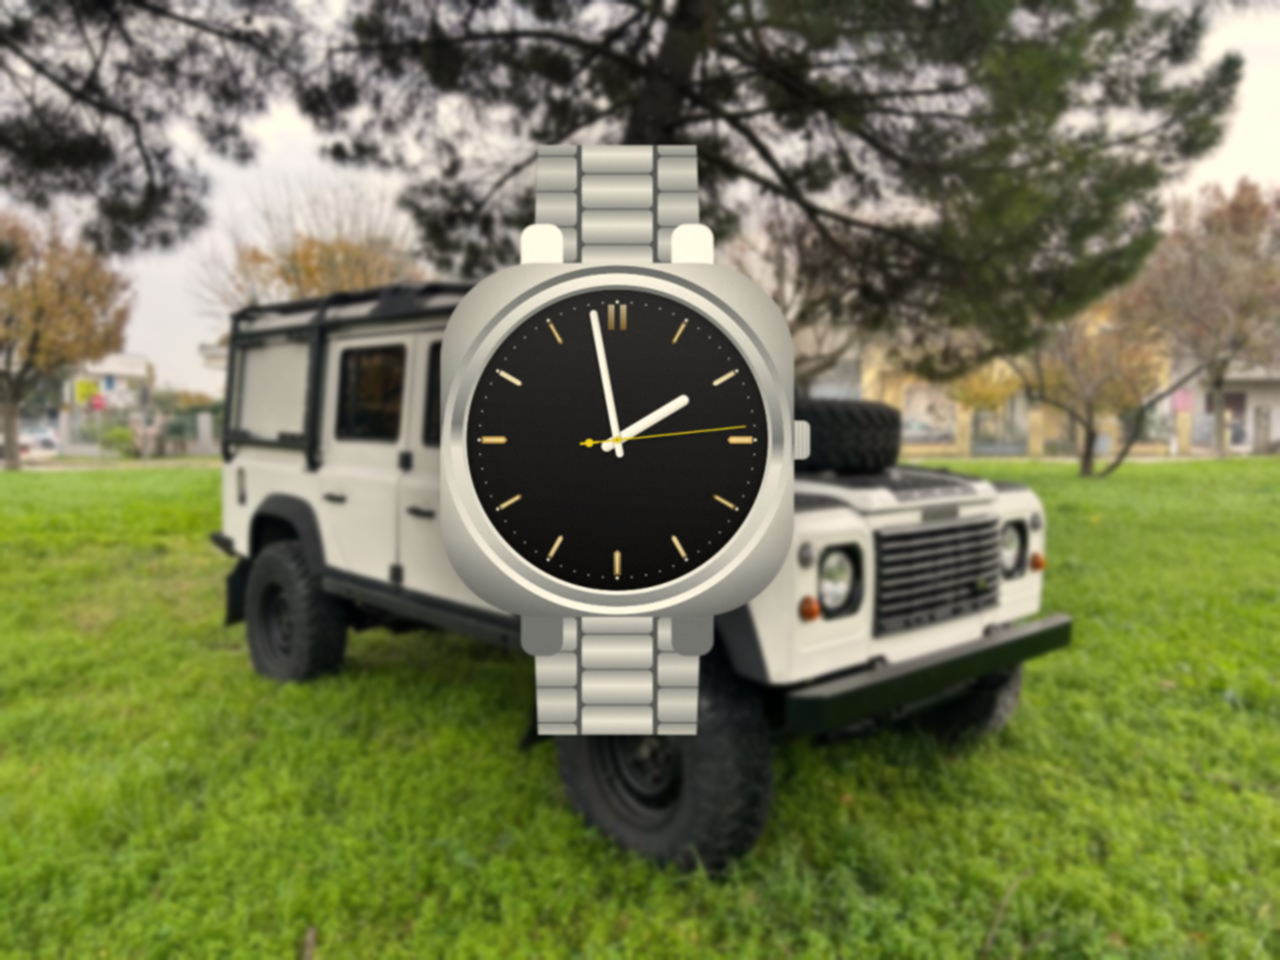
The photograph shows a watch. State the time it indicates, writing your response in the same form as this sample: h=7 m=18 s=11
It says h=1 m=58 s=14
